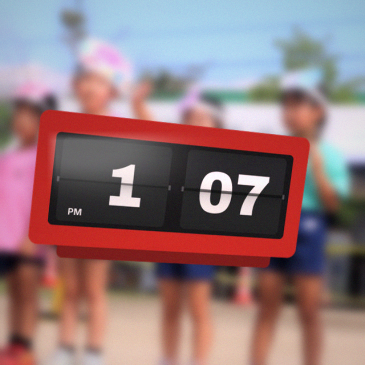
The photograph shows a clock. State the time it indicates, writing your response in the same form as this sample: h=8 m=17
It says h=1 m=7
